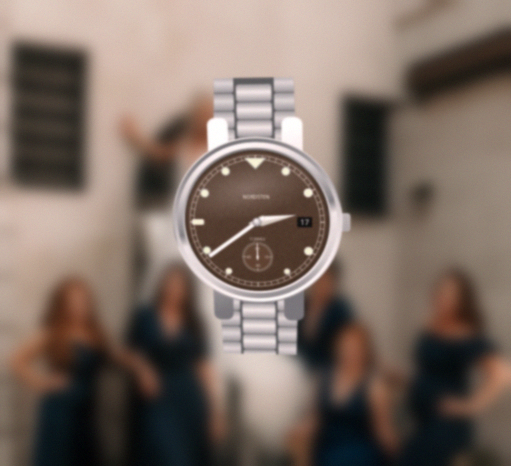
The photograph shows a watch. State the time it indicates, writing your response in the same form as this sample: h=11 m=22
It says h=2 m=39
